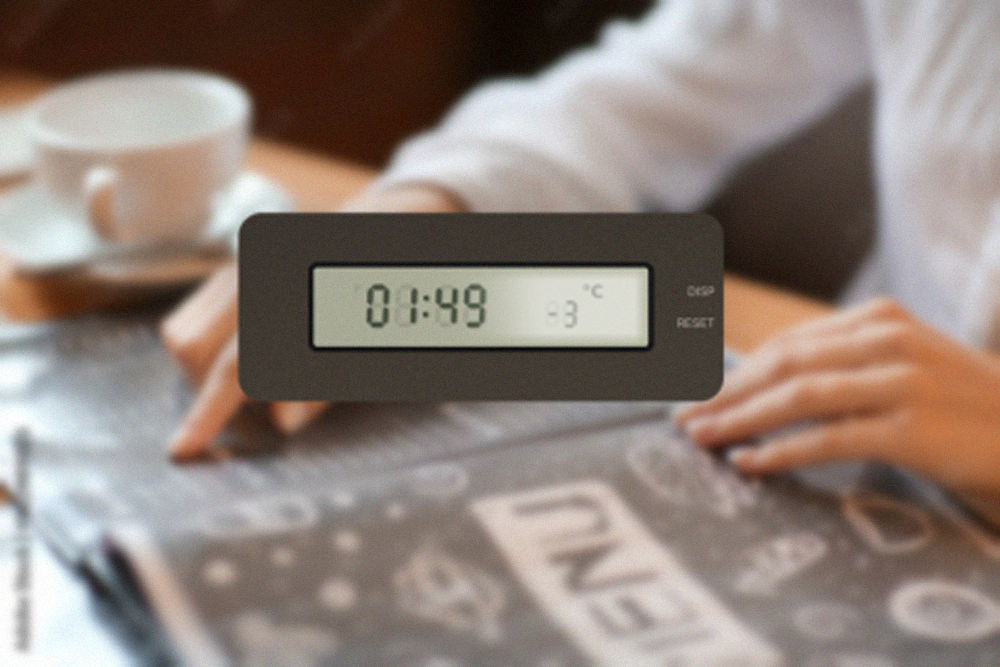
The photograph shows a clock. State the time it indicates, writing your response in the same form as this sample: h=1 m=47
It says h=1 m=49
